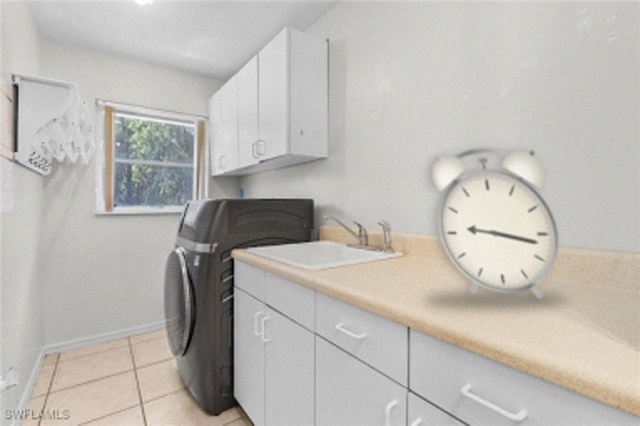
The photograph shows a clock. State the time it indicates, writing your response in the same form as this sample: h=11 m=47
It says h=9 m=17
